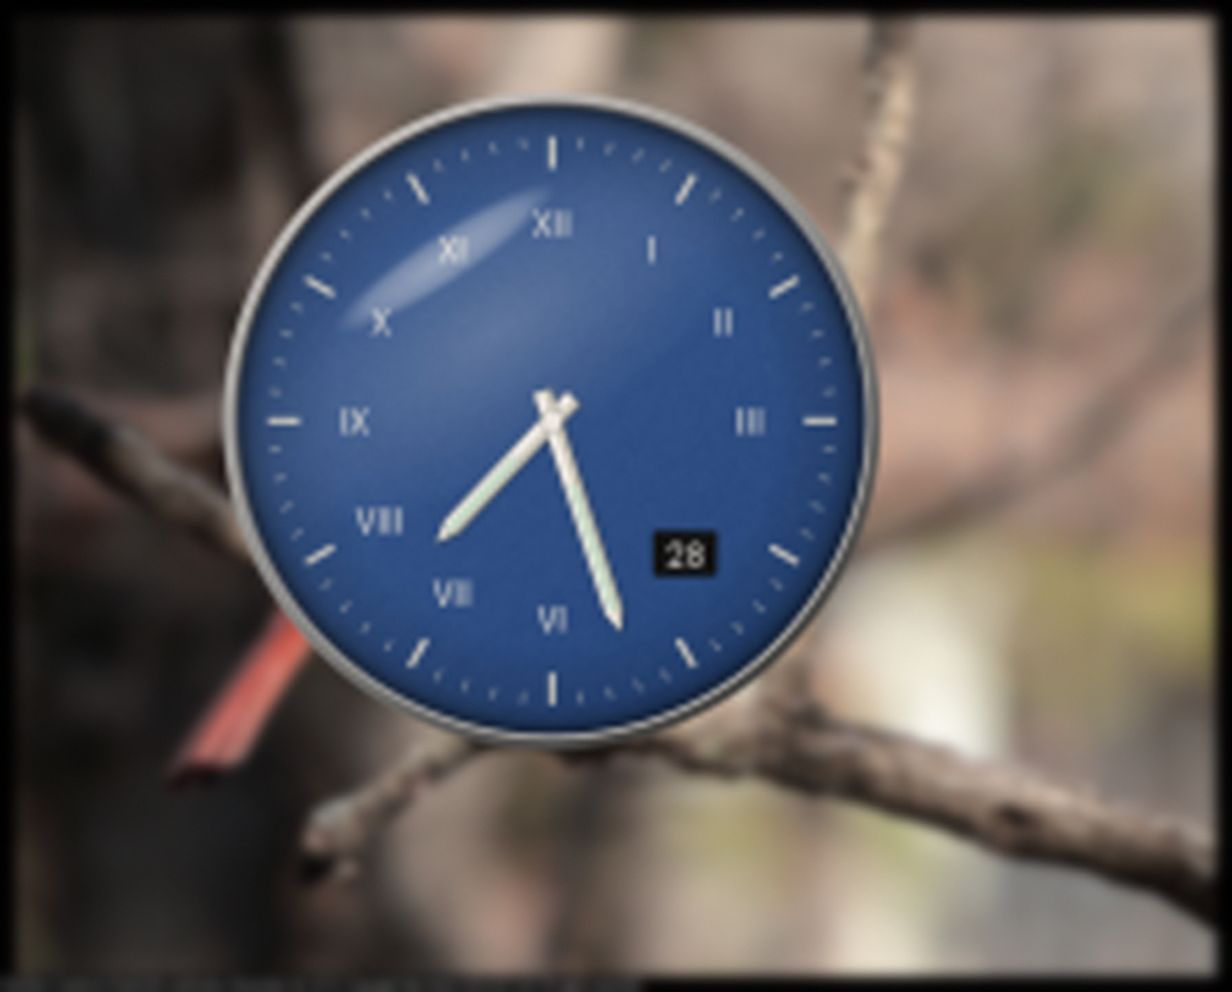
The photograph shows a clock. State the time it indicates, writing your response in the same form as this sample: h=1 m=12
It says h=7 m=27
